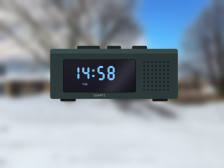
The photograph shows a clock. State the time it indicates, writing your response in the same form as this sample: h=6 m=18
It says h=14 m=58
